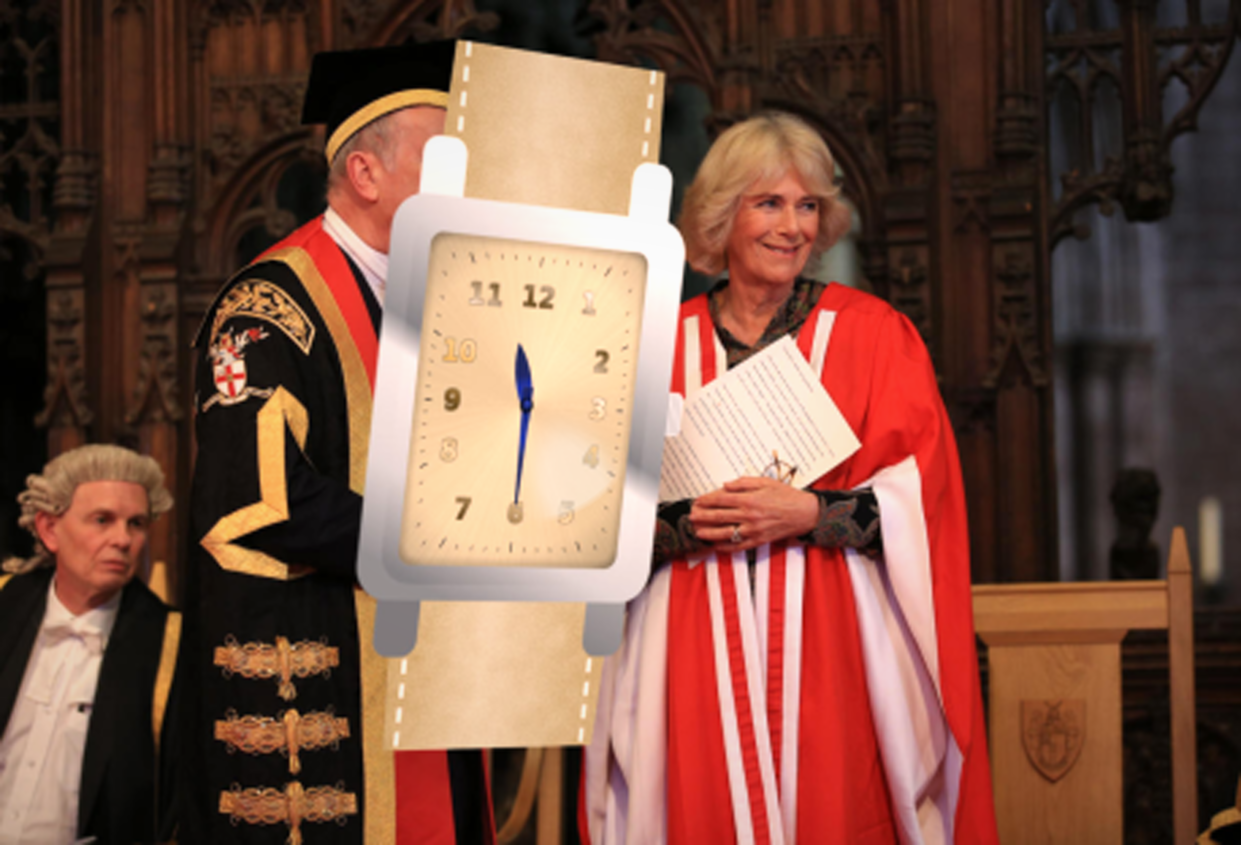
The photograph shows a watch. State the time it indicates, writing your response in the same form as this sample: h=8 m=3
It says h=11 m=30
